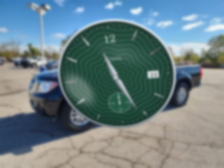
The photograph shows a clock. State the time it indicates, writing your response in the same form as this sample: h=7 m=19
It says h=11 m=26
